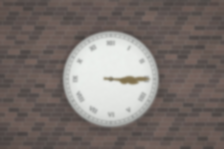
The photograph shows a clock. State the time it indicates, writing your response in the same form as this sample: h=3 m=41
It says h=3 m=15
